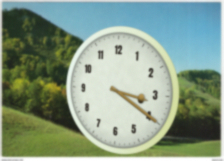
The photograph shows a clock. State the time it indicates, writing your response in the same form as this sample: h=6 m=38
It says h=3 m=20
